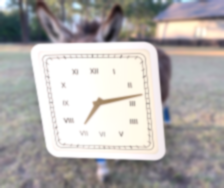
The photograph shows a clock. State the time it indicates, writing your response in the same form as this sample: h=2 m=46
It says h=7 m=13
